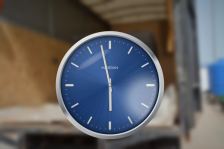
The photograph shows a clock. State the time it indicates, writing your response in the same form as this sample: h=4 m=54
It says h=5 m=58
